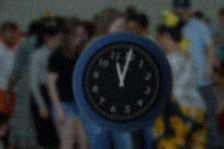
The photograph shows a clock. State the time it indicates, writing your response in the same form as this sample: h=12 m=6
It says h=11 m=0
